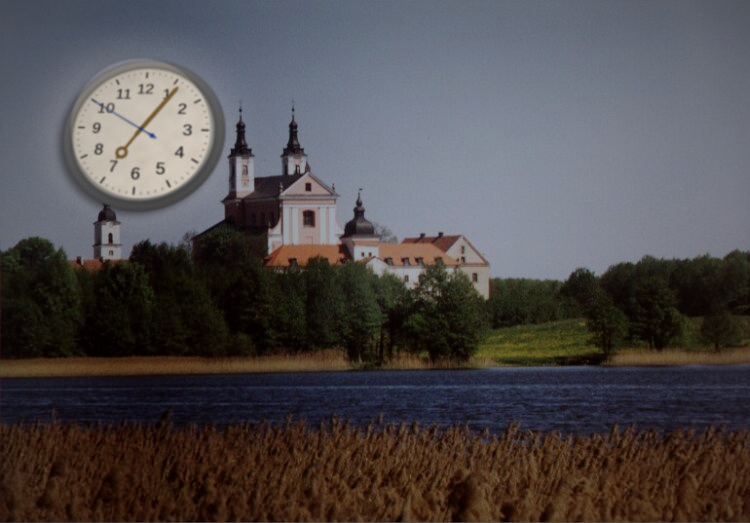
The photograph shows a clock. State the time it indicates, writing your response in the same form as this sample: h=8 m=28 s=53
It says h=7 m=5 s=50
